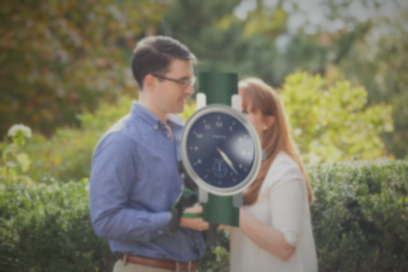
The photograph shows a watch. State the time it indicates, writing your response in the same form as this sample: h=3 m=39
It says h=4 m=23
